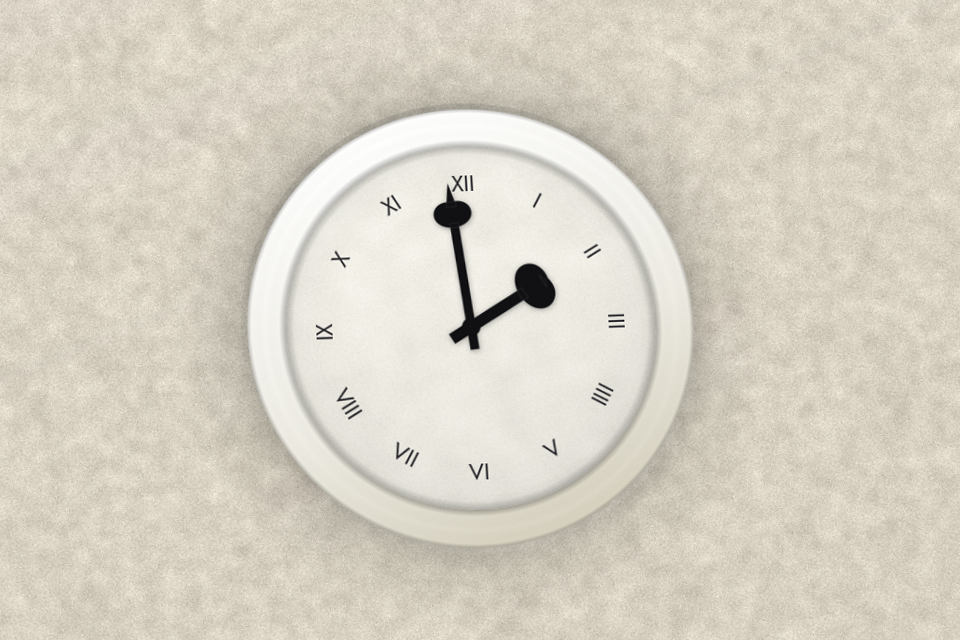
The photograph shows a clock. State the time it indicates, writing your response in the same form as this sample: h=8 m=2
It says h=1 m=59
